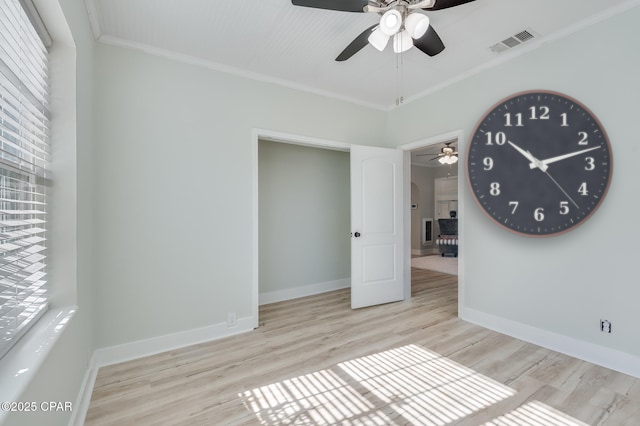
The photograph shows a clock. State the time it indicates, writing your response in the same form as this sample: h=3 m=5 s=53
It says h=10 m=12 s=23
